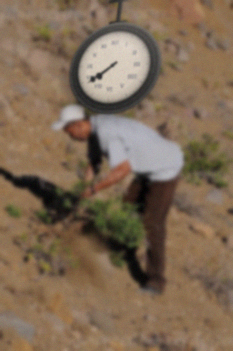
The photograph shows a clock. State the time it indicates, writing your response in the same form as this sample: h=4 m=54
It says h=7 m=39
